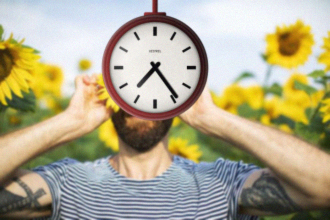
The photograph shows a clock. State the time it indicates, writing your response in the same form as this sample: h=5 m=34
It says h=7 m=24
